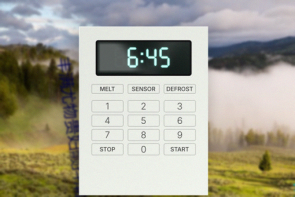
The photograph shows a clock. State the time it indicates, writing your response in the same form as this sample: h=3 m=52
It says h=6 m=45
